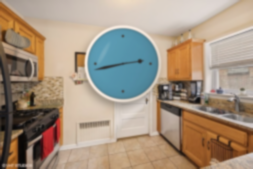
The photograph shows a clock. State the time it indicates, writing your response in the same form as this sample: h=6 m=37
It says h=2 m=43
